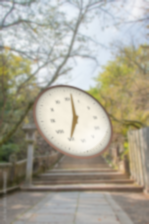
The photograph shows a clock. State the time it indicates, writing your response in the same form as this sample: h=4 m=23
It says h=7 m=2
